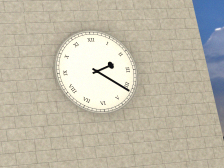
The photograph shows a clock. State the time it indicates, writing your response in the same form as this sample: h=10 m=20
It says h=2 m=21
